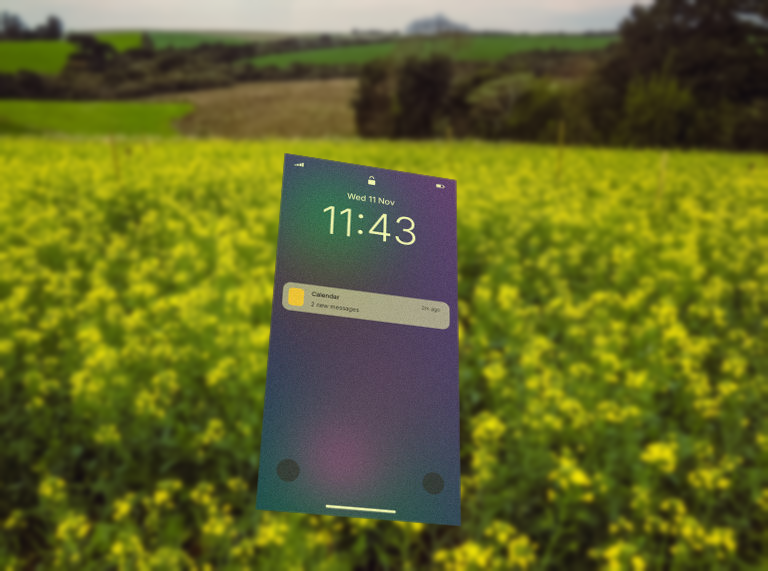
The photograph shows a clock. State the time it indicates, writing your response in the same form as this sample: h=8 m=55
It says h=11 m=43
